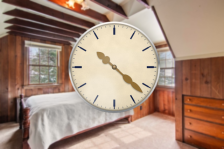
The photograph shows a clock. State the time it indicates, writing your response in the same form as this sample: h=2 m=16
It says h=10 m=22
